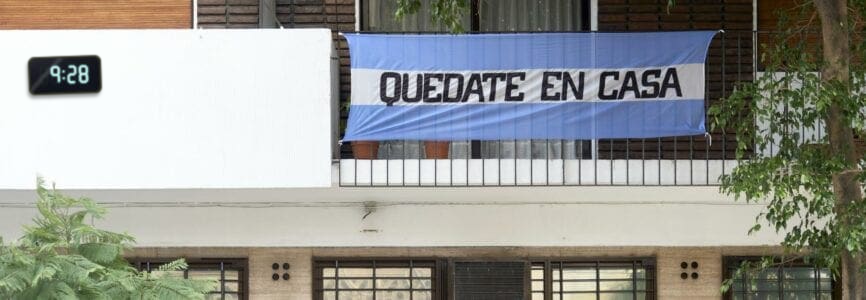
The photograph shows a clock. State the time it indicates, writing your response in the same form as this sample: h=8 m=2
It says h=9 m=28
